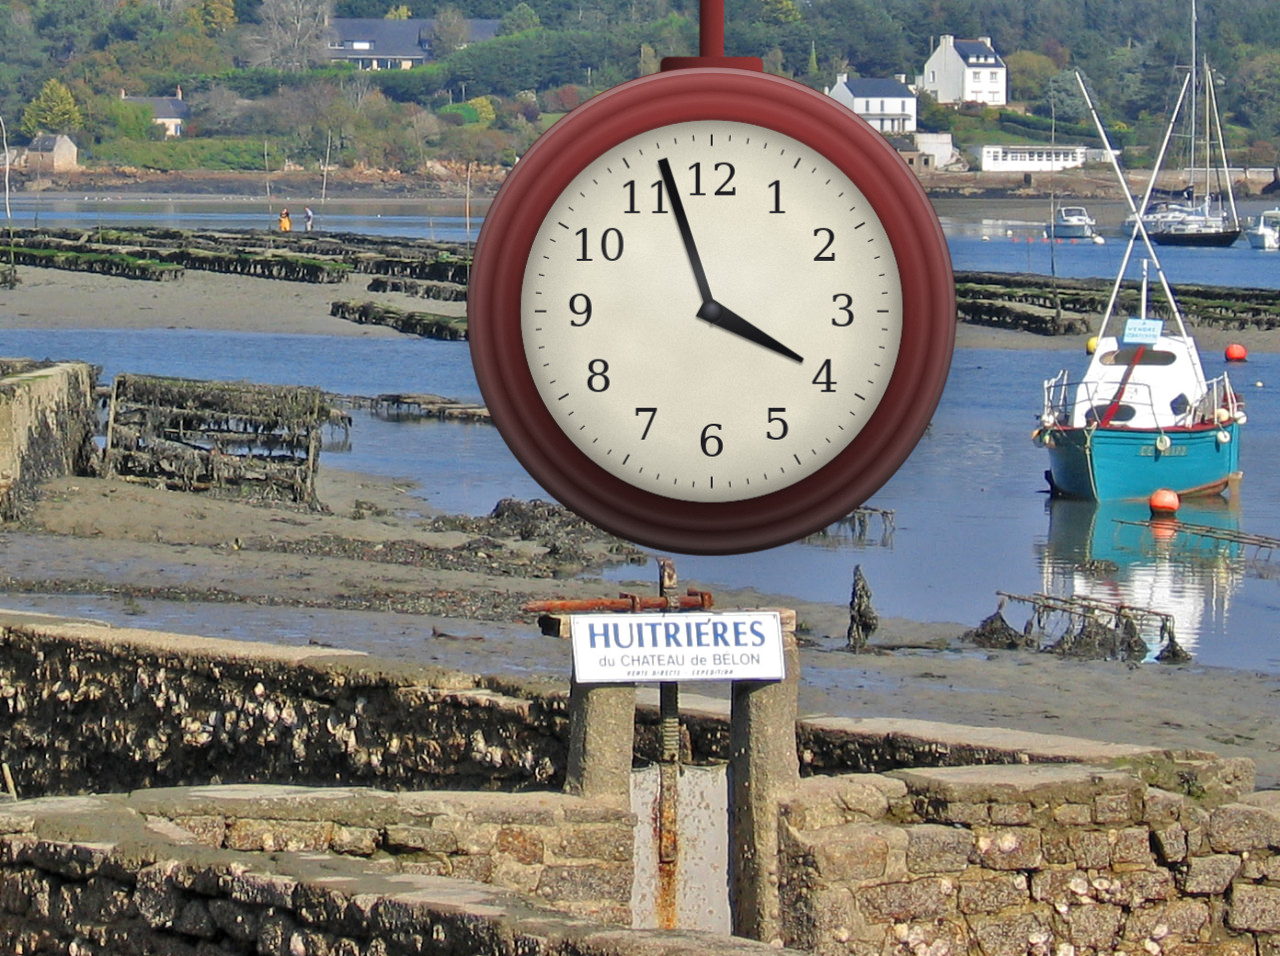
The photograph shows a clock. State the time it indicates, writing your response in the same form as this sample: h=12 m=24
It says h=3 m=57
